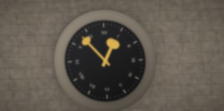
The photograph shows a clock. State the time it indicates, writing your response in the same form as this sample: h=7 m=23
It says h=12 m=53
